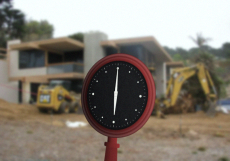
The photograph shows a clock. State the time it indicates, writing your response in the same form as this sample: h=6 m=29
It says h=6 m=0
